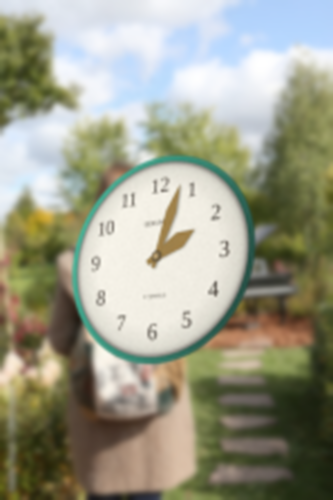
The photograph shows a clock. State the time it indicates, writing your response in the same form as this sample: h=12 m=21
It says h=2 m=3
